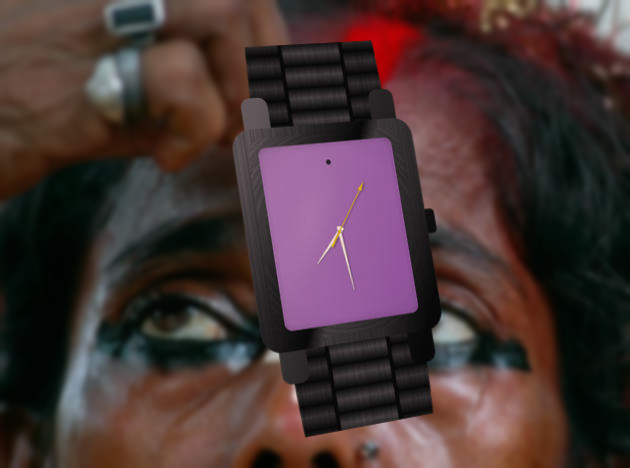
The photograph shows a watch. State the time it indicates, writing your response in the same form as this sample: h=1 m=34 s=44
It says h=7 m=29 s=6
